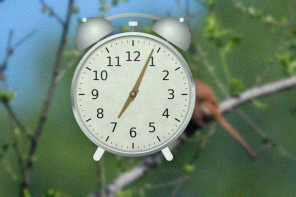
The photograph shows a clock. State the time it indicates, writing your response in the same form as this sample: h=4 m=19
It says h=7 m=4
